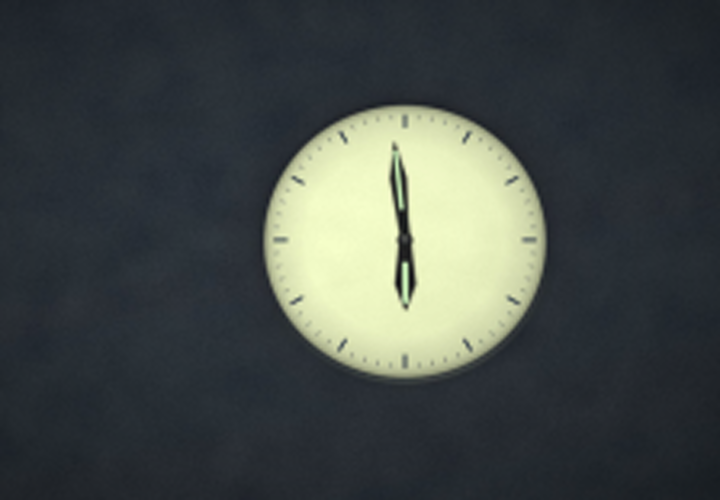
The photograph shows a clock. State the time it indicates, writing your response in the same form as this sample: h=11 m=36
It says h=5 m=59
